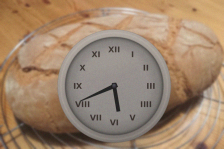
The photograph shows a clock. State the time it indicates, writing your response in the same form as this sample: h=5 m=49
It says h=5 m=41
